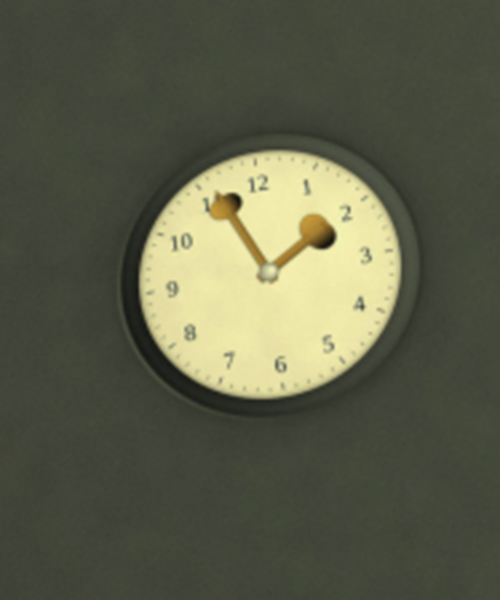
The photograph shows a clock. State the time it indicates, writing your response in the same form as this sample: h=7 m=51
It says h=1 m=56
